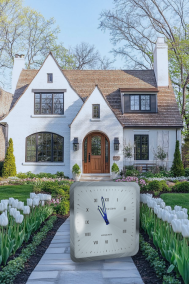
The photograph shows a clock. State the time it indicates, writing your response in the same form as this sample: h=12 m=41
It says h=10 m=58
